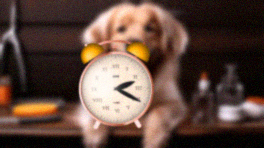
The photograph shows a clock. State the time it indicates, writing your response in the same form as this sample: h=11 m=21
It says h=2 m=20
